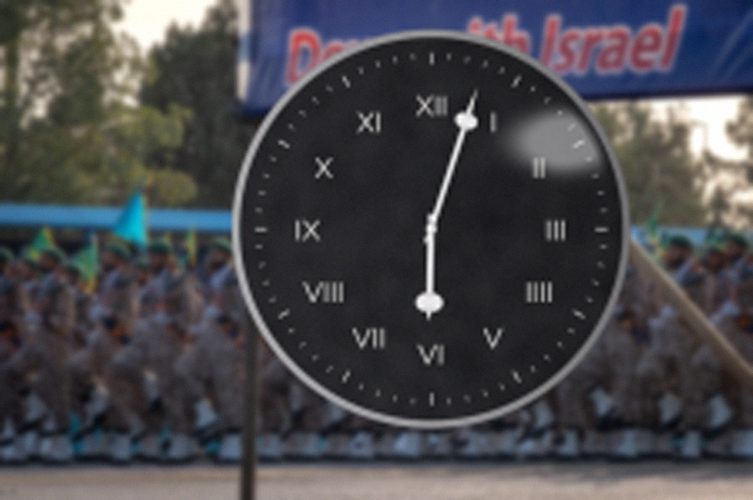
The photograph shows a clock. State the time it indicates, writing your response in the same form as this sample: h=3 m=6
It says h=6 m=3
